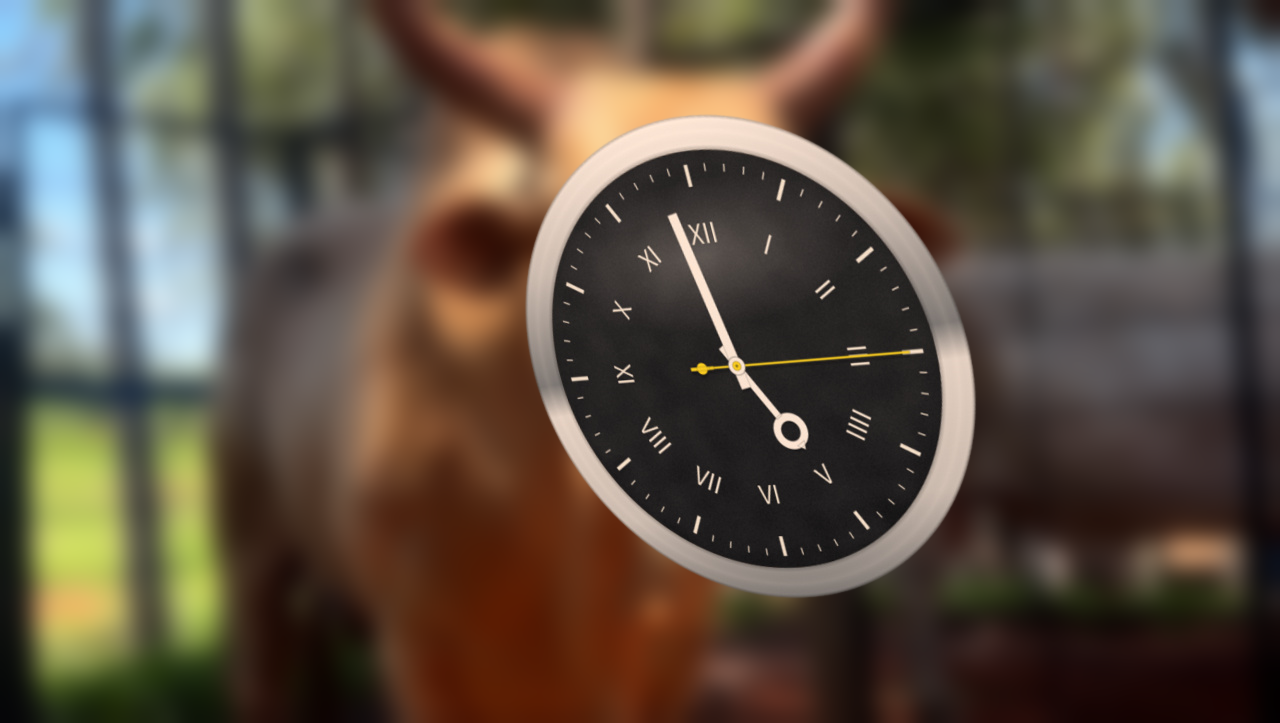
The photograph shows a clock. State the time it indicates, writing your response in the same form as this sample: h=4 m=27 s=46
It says h=4 m=58 s=15
